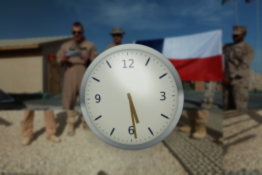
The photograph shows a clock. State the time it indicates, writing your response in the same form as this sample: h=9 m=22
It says h=5 m=29
